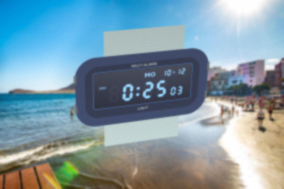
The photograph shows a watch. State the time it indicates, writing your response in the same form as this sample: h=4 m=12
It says h=0 m=25
